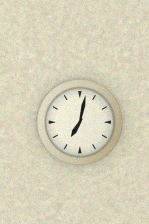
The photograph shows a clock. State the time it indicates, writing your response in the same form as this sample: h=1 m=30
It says h=7 m=2
